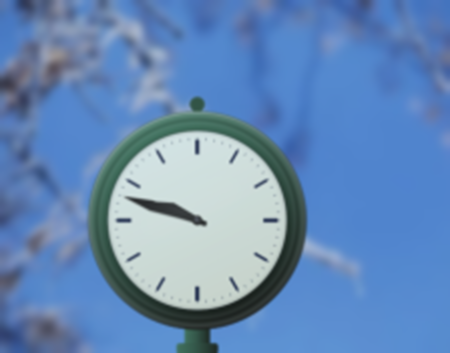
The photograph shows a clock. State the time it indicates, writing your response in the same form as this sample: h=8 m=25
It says h=9 m=48
